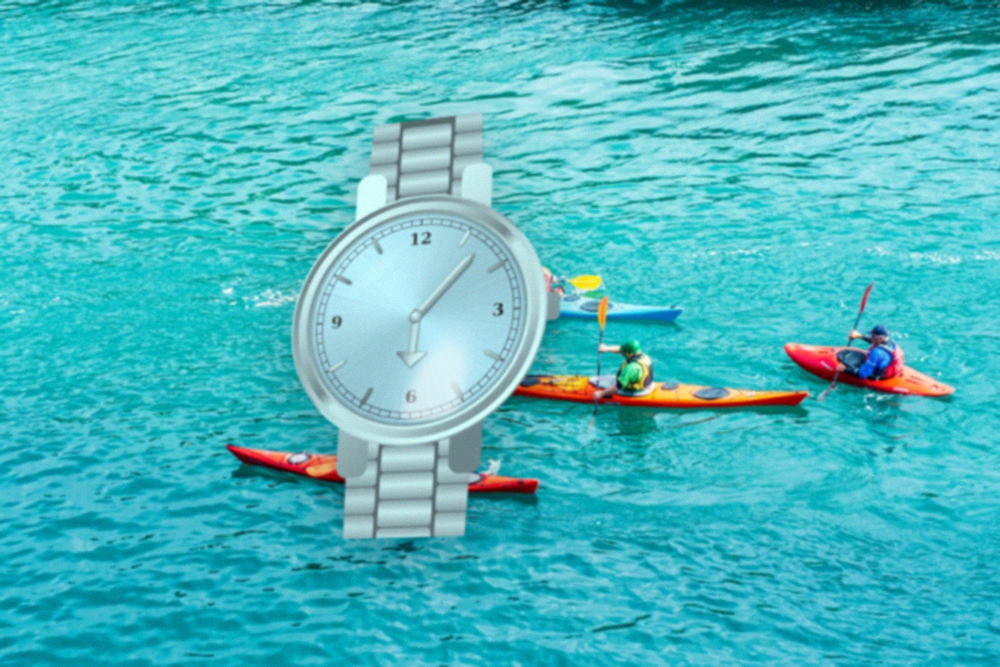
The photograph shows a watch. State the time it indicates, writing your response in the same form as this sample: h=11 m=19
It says h=6 m=7
